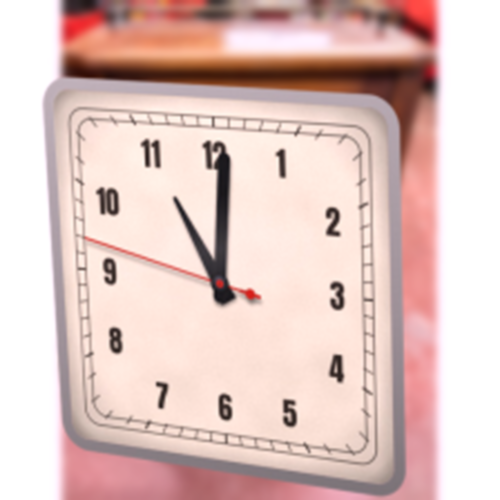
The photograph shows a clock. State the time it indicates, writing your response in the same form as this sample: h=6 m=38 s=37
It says h=11 m=0 s=47
